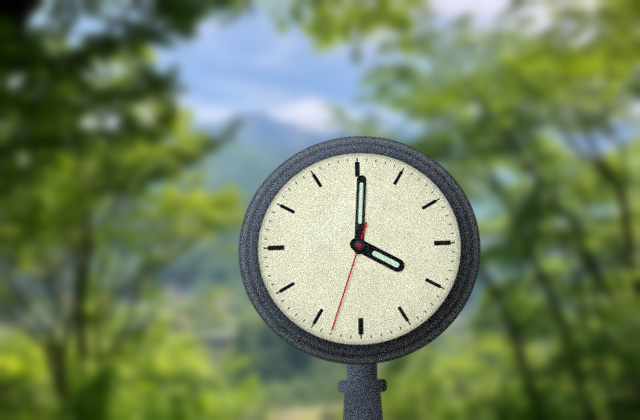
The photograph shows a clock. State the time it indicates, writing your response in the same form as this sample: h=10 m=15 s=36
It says h=4 m=0 s=33
